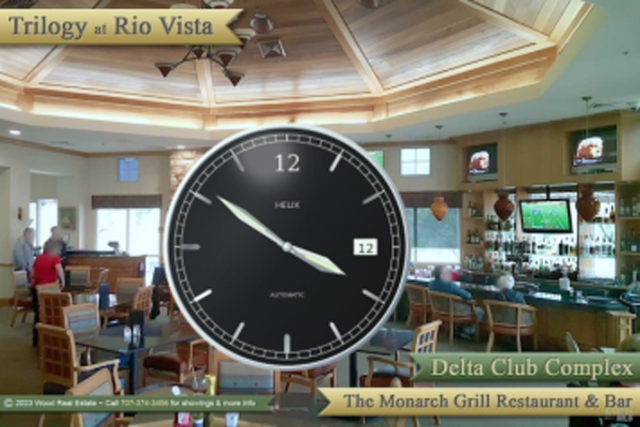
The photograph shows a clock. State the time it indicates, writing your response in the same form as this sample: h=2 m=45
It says h=3 m=51
